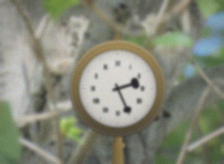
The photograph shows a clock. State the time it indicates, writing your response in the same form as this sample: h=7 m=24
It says h=2 m=26
